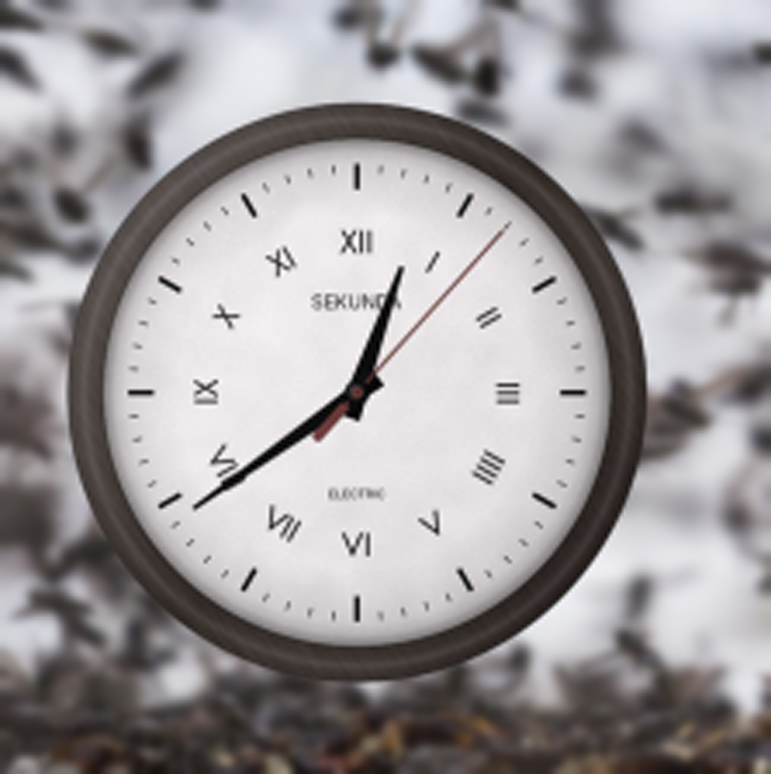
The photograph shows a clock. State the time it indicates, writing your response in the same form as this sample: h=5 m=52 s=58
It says h=12 m=39 s=7
